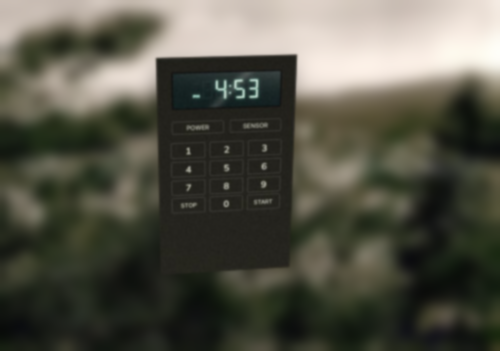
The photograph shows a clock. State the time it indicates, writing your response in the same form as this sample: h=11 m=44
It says h=4 m=53
